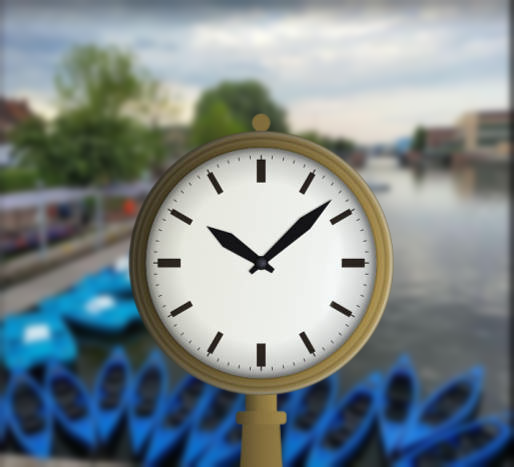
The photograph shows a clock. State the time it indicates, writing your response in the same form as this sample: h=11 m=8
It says h=10 m=8
